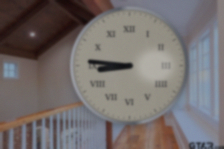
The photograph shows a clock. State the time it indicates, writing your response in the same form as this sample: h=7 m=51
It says h=8 m=46
